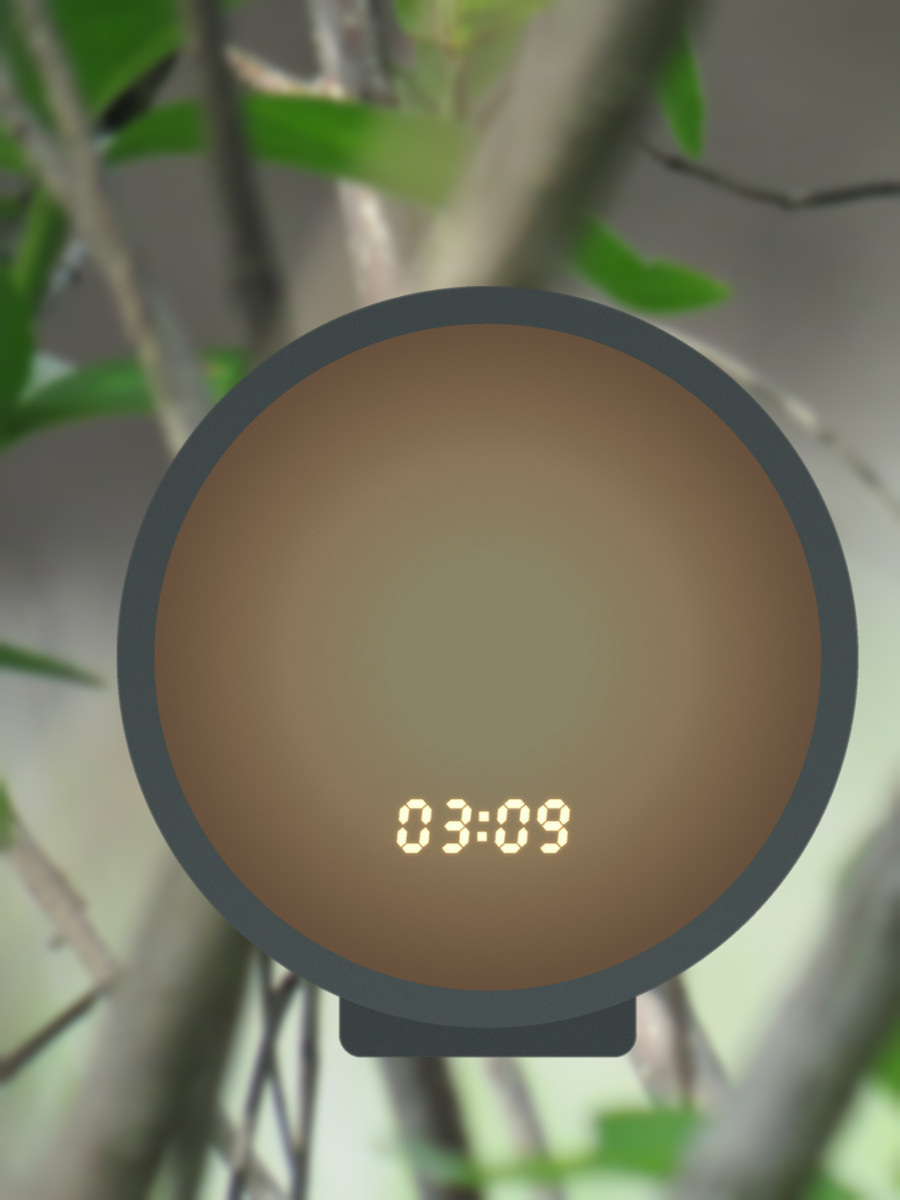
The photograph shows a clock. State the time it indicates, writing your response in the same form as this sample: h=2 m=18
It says h=3 m=9
